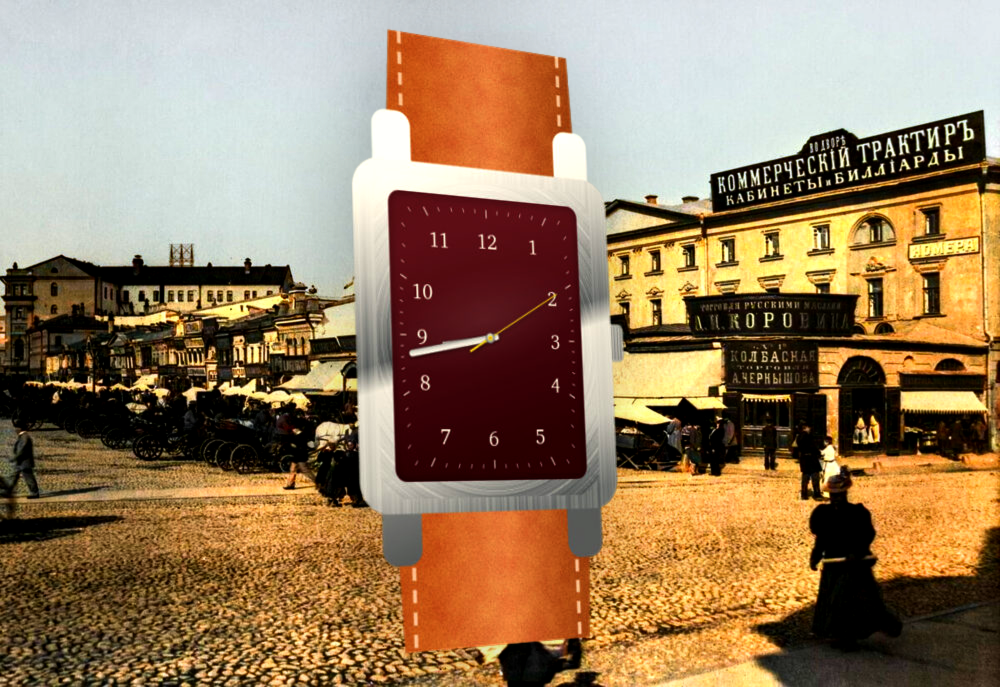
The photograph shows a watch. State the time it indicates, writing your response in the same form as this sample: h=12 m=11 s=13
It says h=8 m=43 s=10
